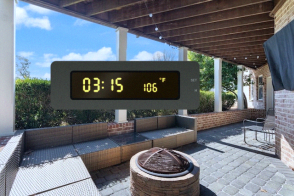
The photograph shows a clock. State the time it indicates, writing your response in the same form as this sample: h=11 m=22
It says h=3 m=15
